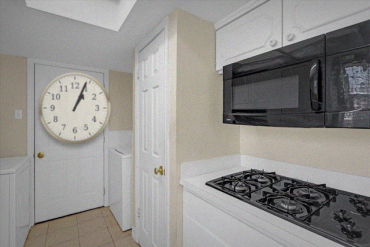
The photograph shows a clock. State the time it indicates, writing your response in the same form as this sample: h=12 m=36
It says h=1 m=4
